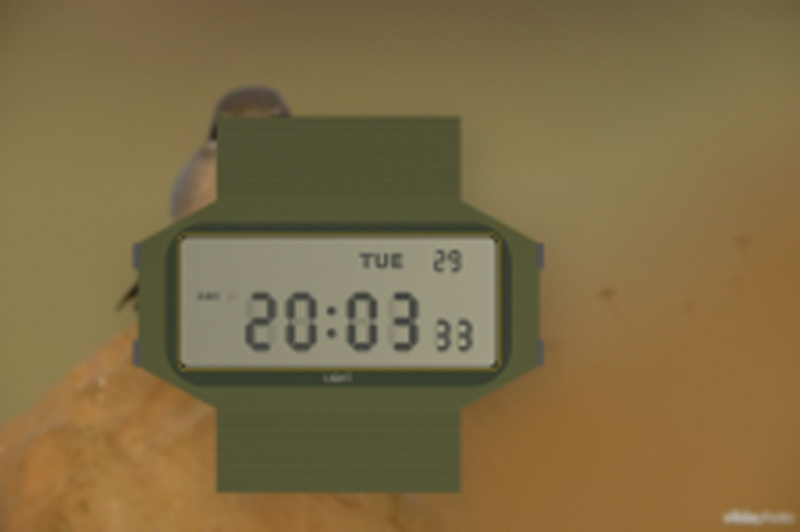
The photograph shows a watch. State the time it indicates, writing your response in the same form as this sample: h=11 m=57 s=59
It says h=20 m=3 s=33
